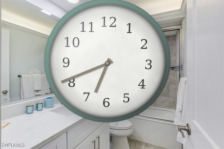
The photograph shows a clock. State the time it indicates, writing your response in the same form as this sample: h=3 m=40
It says h=6 m=41
